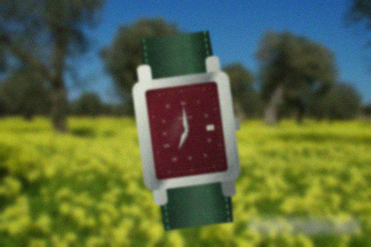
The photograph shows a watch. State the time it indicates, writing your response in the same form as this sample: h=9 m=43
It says h=7 m=0
